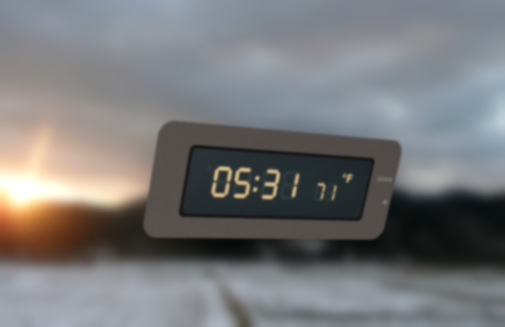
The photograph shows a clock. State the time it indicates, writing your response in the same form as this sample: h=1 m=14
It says h=5 m=31
